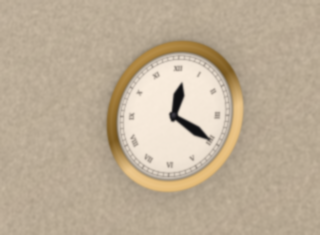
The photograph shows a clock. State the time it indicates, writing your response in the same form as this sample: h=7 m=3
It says h=12 m=20
